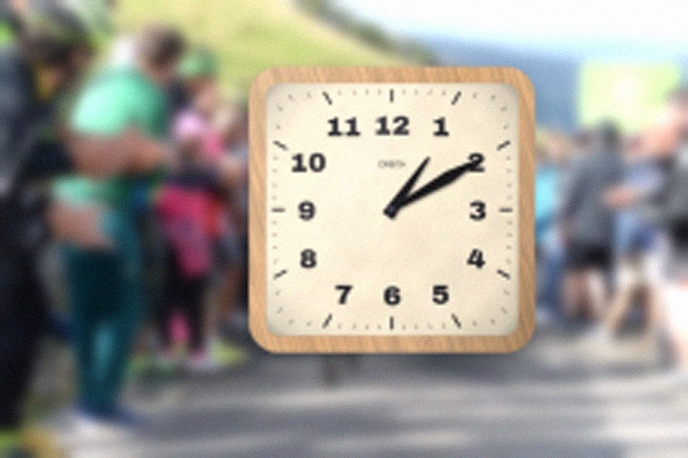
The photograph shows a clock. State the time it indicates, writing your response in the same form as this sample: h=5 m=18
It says h=1 m=10
